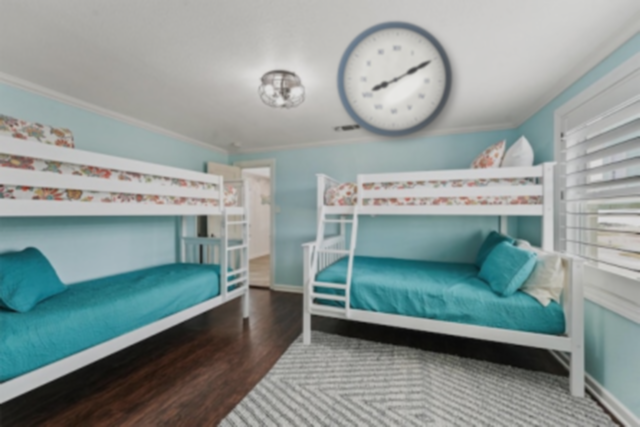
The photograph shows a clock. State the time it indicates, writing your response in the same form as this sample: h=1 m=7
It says h=8 m=10
